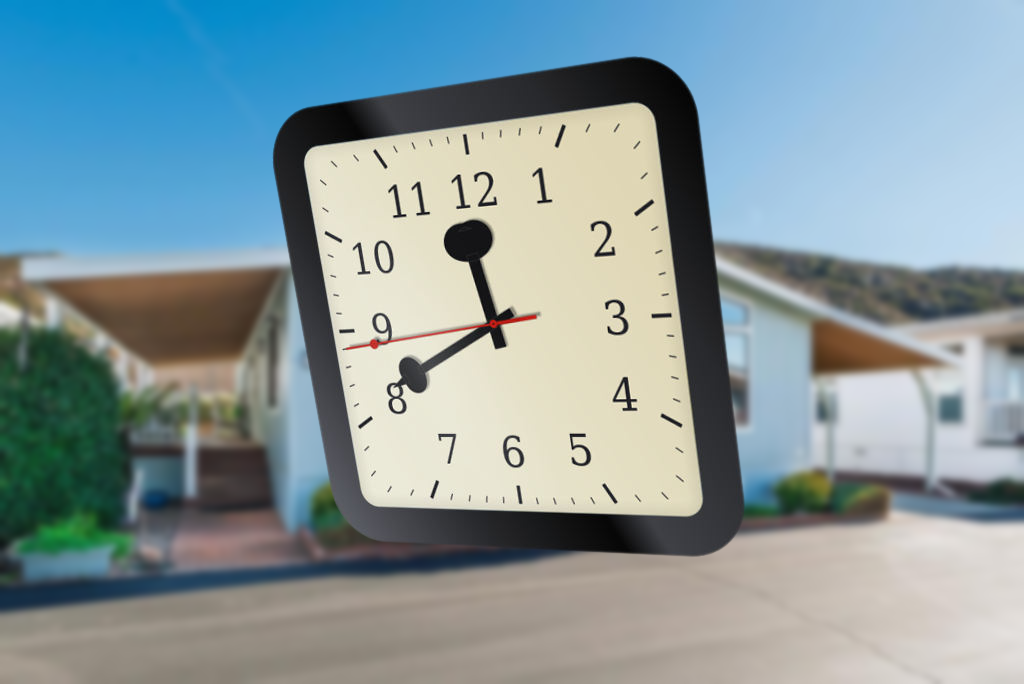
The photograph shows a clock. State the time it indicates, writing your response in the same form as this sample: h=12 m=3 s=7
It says h=11 m=40 s=44
